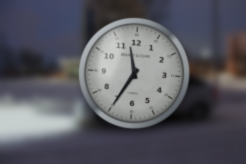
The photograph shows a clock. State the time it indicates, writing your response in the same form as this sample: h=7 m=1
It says h=11 m=35
